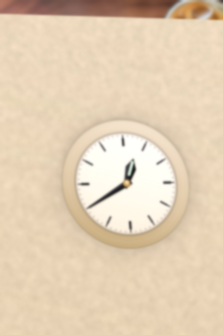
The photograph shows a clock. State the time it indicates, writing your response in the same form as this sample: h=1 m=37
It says h=12 m=40
